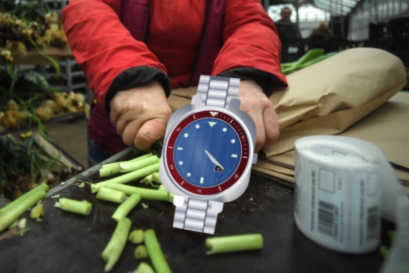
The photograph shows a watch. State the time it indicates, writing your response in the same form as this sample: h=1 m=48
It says h=4 m=21
